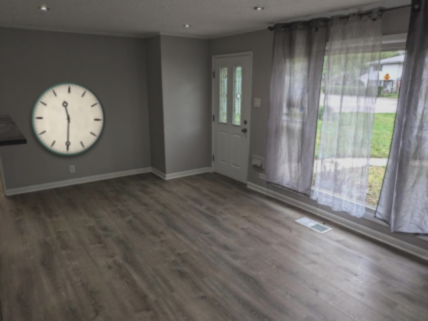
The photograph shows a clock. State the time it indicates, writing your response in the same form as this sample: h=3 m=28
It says h=11 m=30
